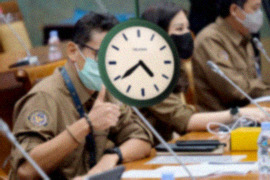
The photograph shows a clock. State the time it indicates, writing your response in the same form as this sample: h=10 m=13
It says h=4 m=39
